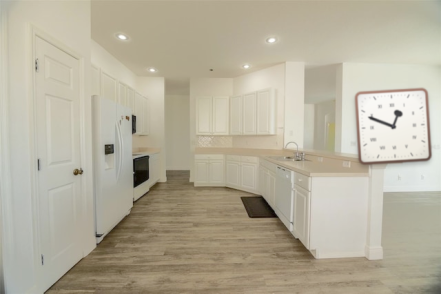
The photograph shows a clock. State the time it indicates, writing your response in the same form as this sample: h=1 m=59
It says h=12 m=49
